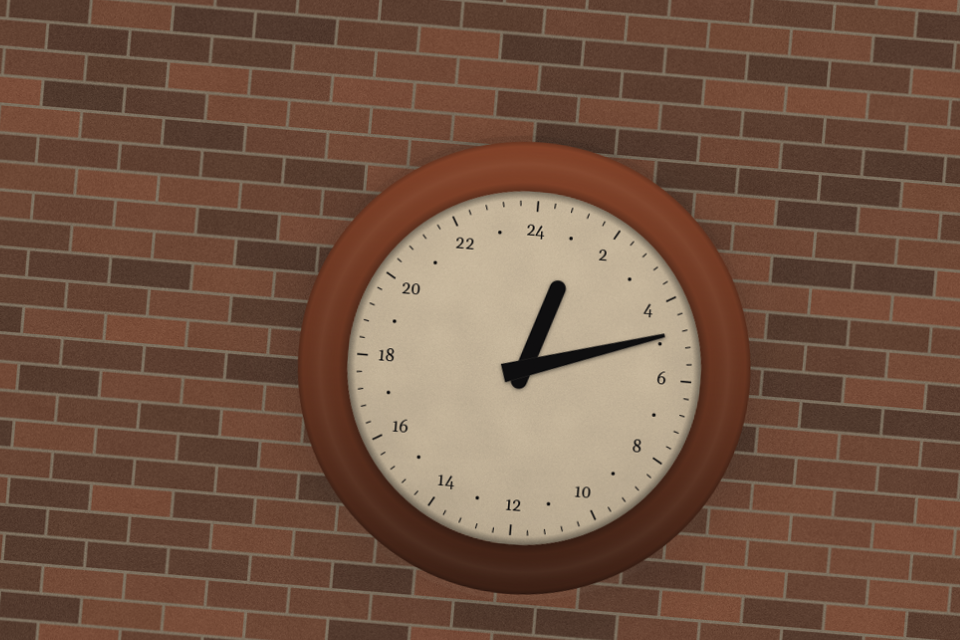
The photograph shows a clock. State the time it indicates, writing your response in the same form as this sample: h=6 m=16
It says h=1 m=12
